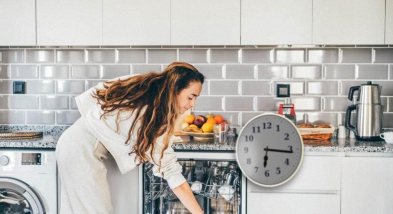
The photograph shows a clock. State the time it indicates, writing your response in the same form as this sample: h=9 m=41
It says h=6 m=16
